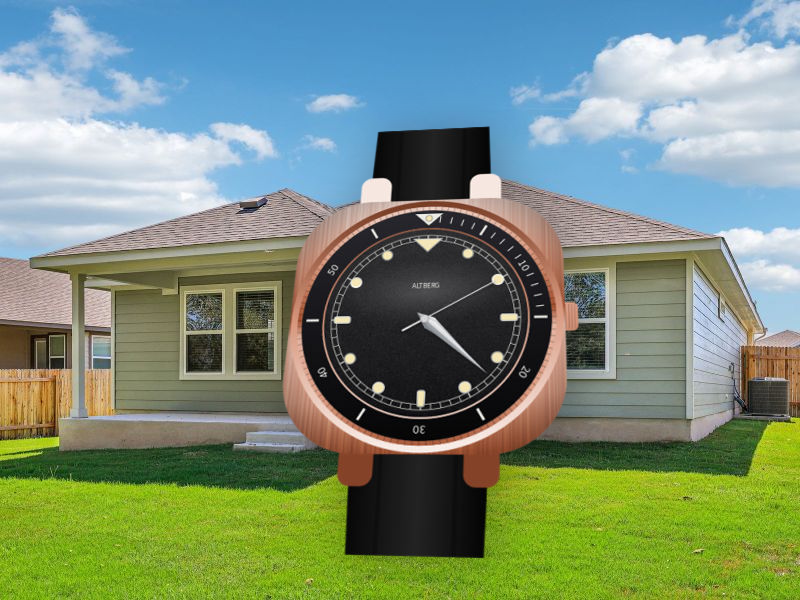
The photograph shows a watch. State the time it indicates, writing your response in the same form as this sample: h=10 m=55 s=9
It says h=4 m=22 s=10
